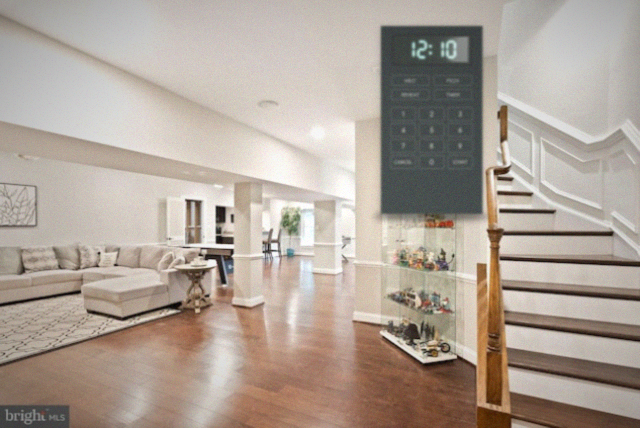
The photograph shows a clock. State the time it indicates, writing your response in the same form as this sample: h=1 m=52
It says h=12 m=10
